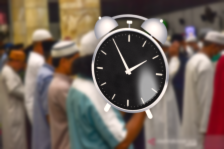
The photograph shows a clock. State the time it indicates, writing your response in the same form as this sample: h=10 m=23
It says h=1 m=55
